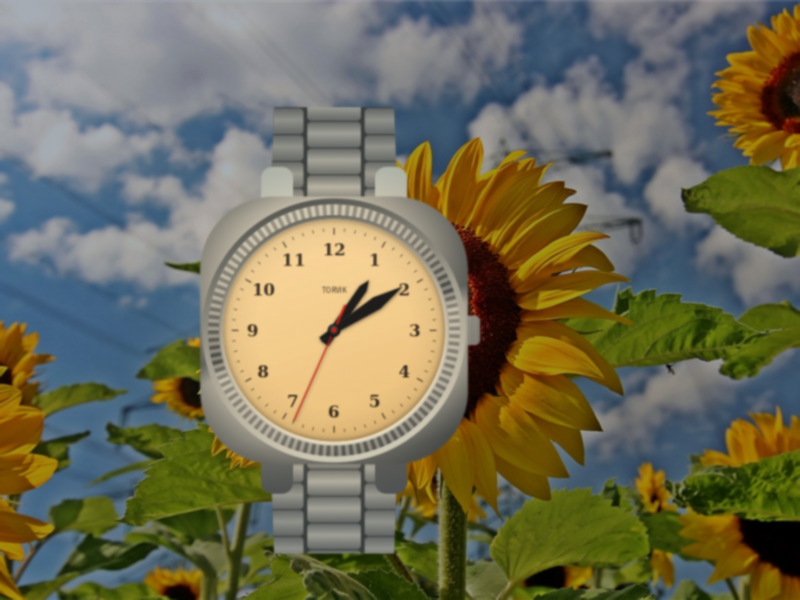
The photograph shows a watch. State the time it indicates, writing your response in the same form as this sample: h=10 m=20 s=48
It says h=1 m=9 s=34
